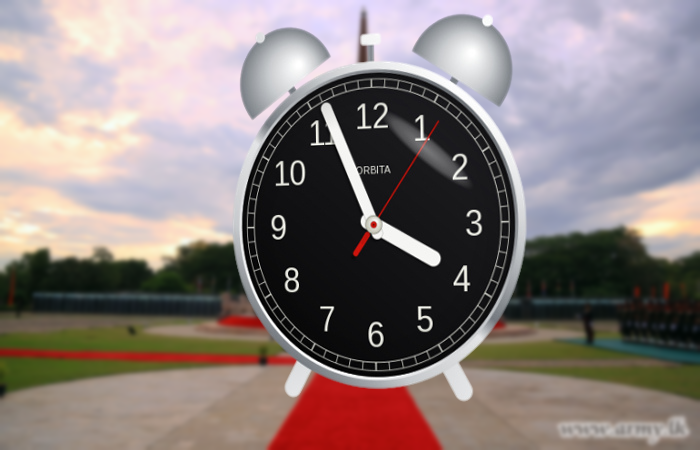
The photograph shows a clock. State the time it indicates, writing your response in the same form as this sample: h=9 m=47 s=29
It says h=3 m=56 s=6
